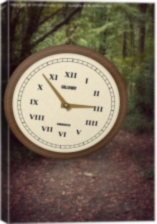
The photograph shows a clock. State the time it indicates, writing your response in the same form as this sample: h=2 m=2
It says h=2 m=53
